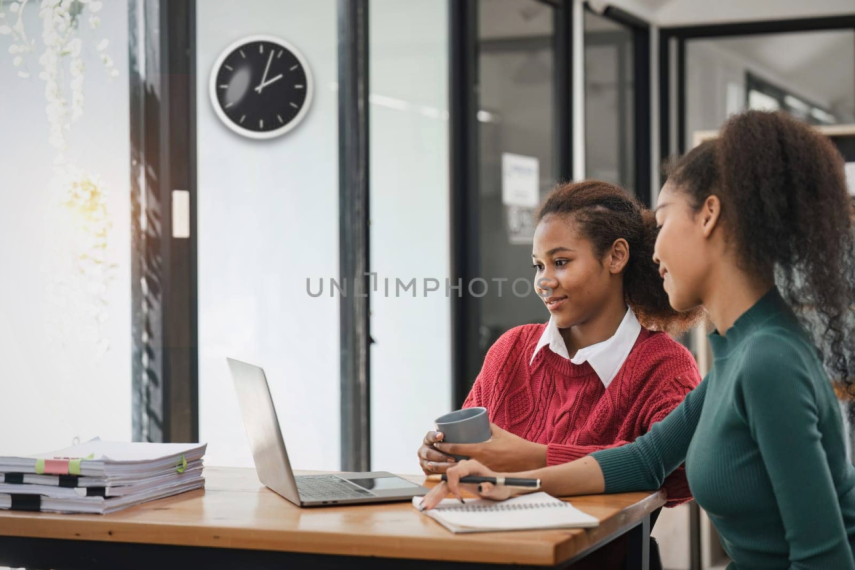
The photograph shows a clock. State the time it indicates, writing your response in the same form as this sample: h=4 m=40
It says h=2 m=3
